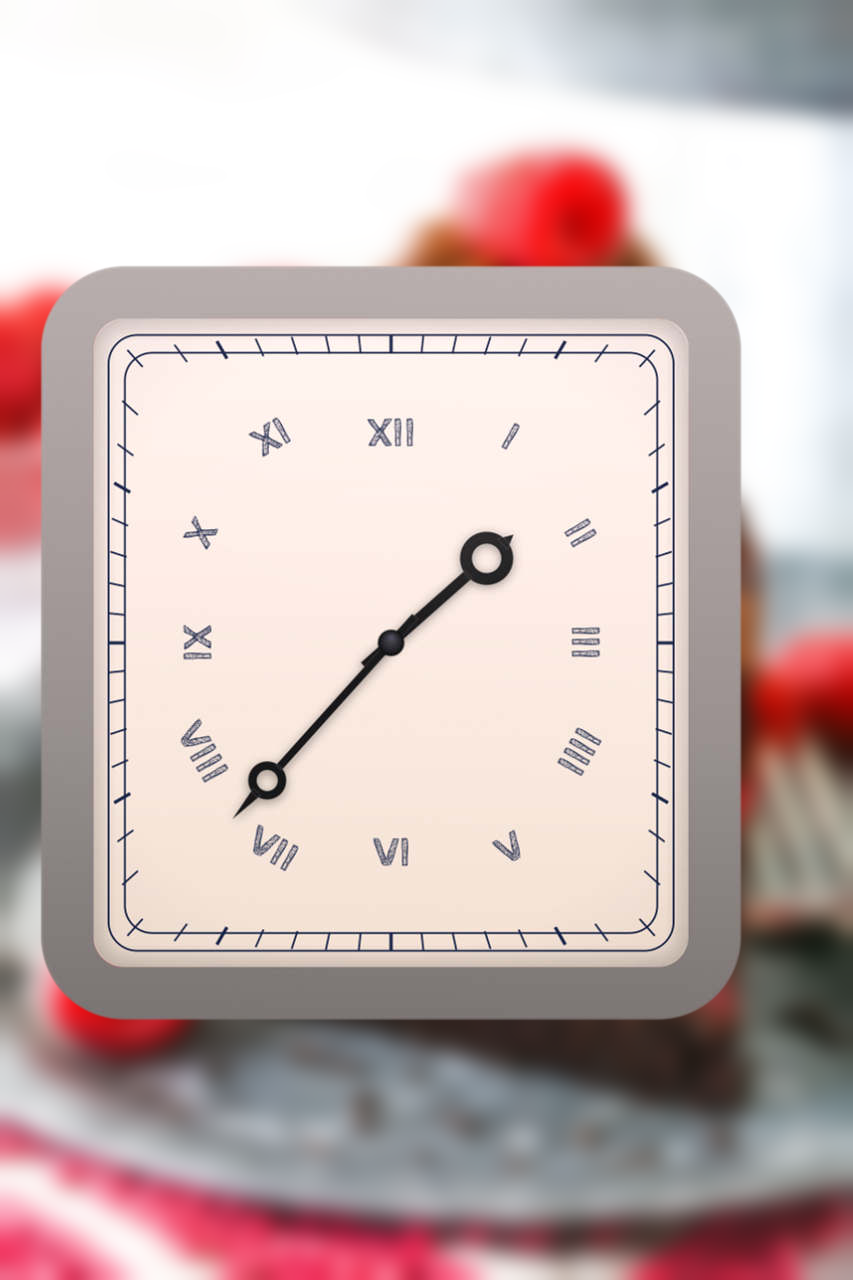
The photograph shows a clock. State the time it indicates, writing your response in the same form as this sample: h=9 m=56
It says h=1 m=37
